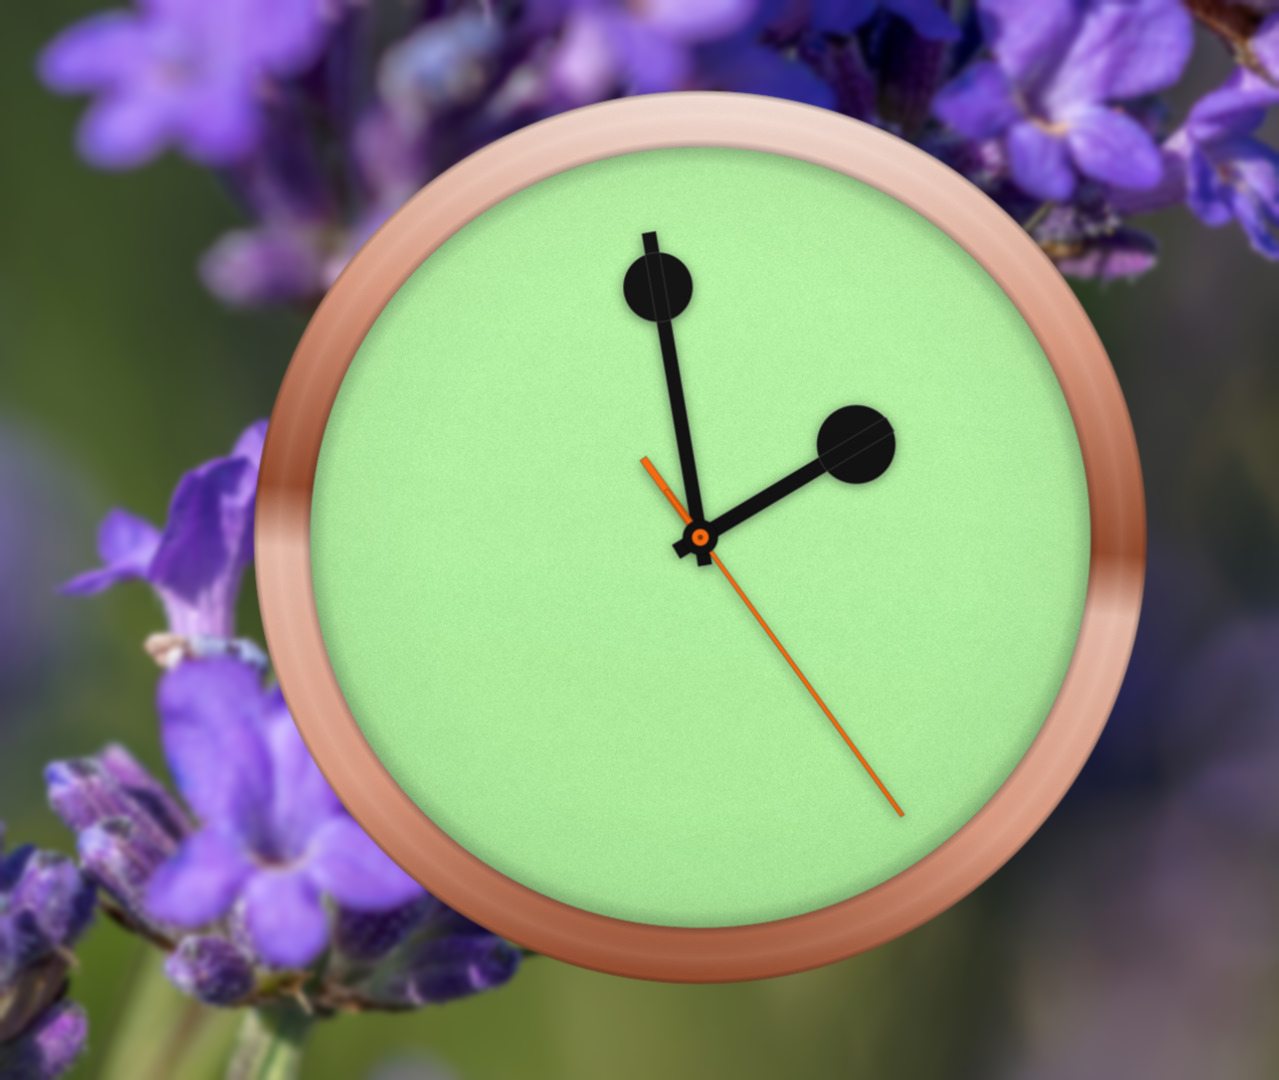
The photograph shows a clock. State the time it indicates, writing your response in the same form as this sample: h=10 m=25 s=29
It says h=1 m=58 s=24
